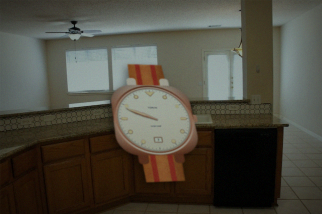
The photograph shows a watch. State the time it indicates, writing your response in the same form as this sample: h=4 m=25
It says h=9 m=49
